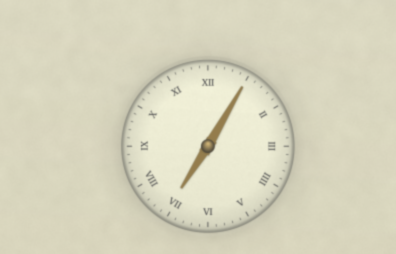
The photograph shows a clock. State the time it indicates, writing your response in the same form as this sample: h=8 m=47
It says h=7 m=5
